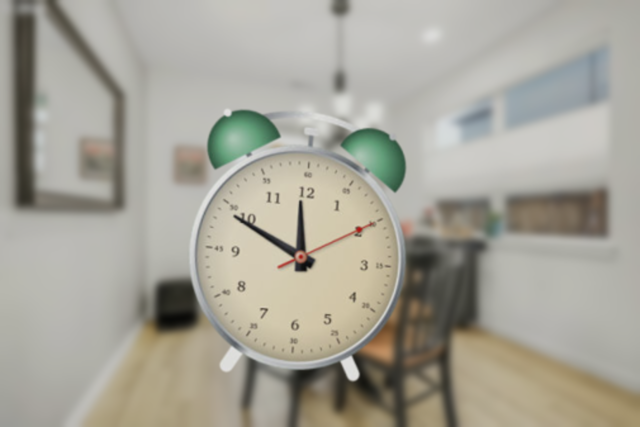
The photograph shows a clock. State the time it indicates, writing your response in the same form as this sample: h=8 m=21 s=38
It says h=11 m=49 s=10
